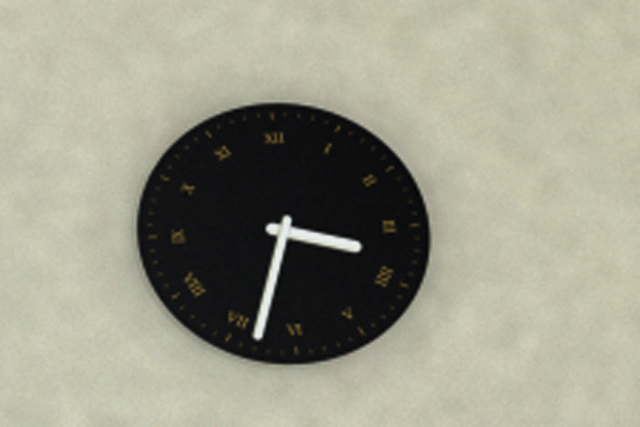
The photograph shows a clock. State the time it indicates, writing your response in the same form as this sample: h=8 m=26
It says h=3 m=33
